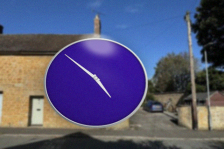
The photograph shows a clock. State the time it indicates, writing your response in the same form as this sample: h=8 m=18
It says h=4 m=52
